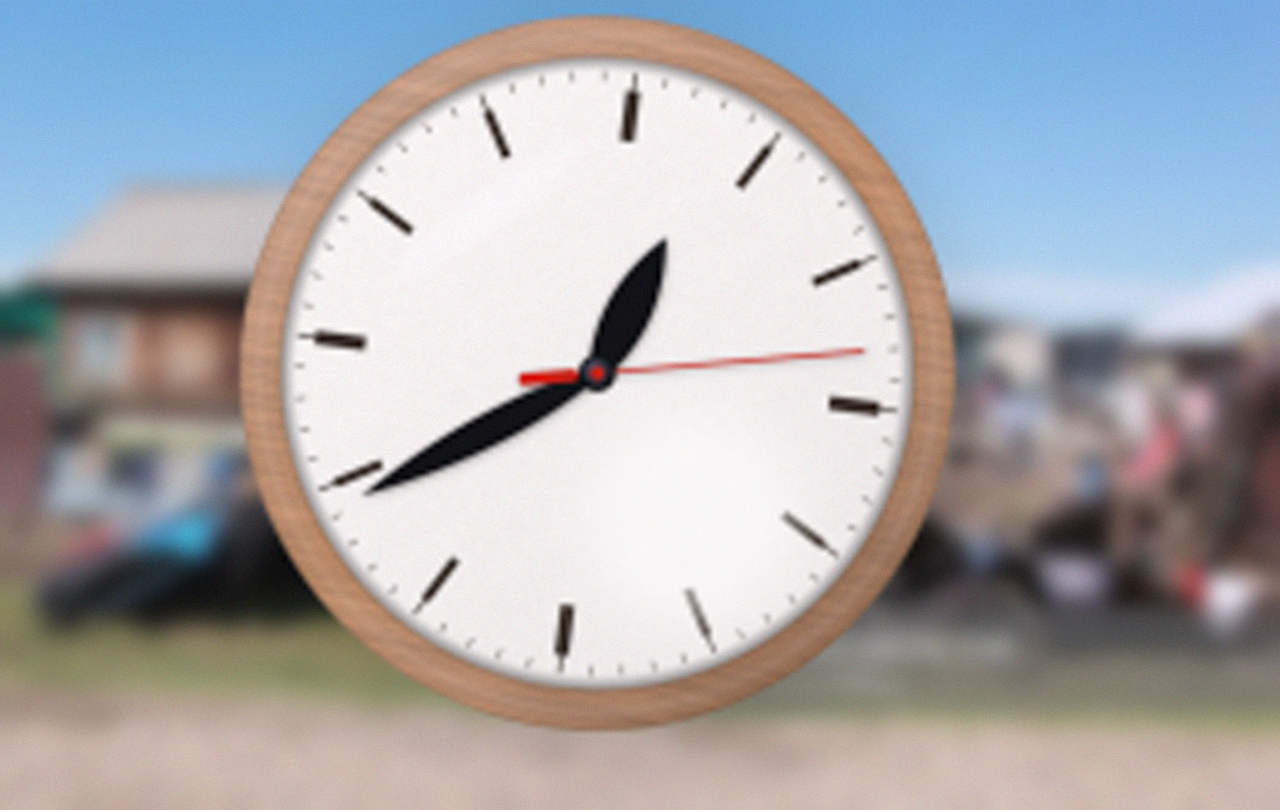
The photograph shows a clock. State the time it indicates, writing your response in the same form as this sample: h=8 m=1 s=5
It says h=12 m=39 s=13
